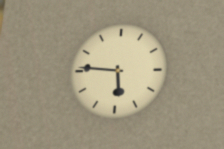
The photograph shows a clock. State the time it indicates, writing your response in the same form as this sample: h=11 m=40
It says h=5 m=46
